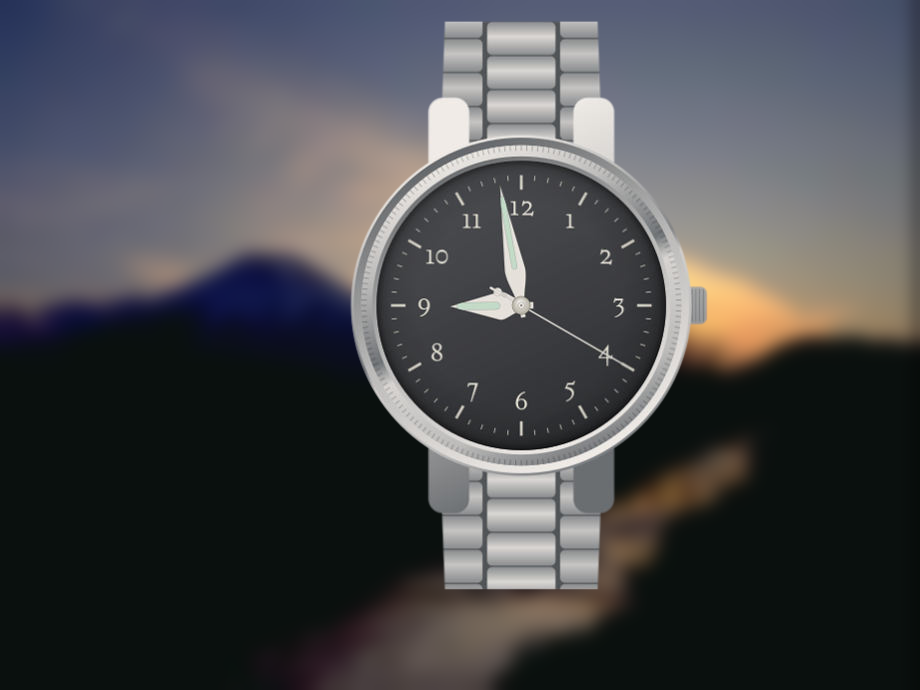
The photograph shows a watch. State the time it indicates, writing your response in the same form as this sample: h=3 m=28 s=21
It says h=8 m=58 s=20
